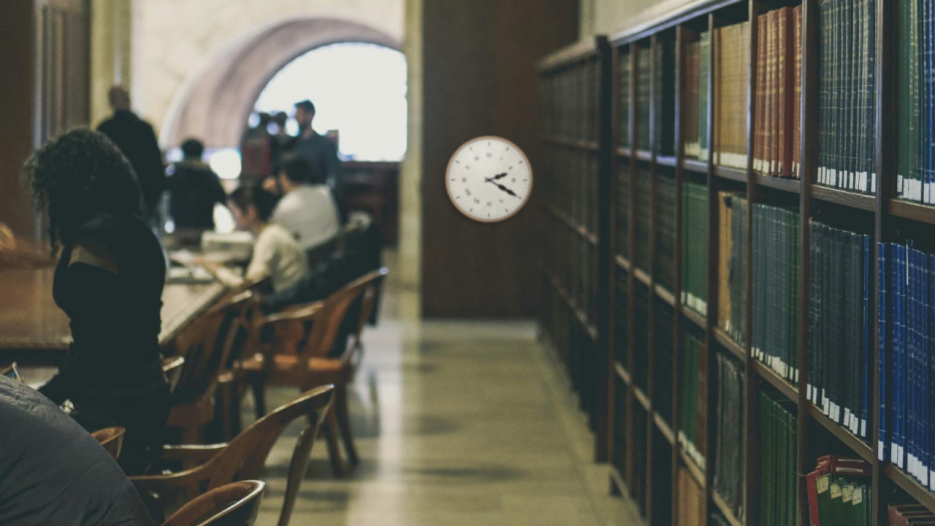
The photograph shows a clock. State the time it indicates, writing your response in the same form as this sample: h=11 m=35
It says h=2 m=20
